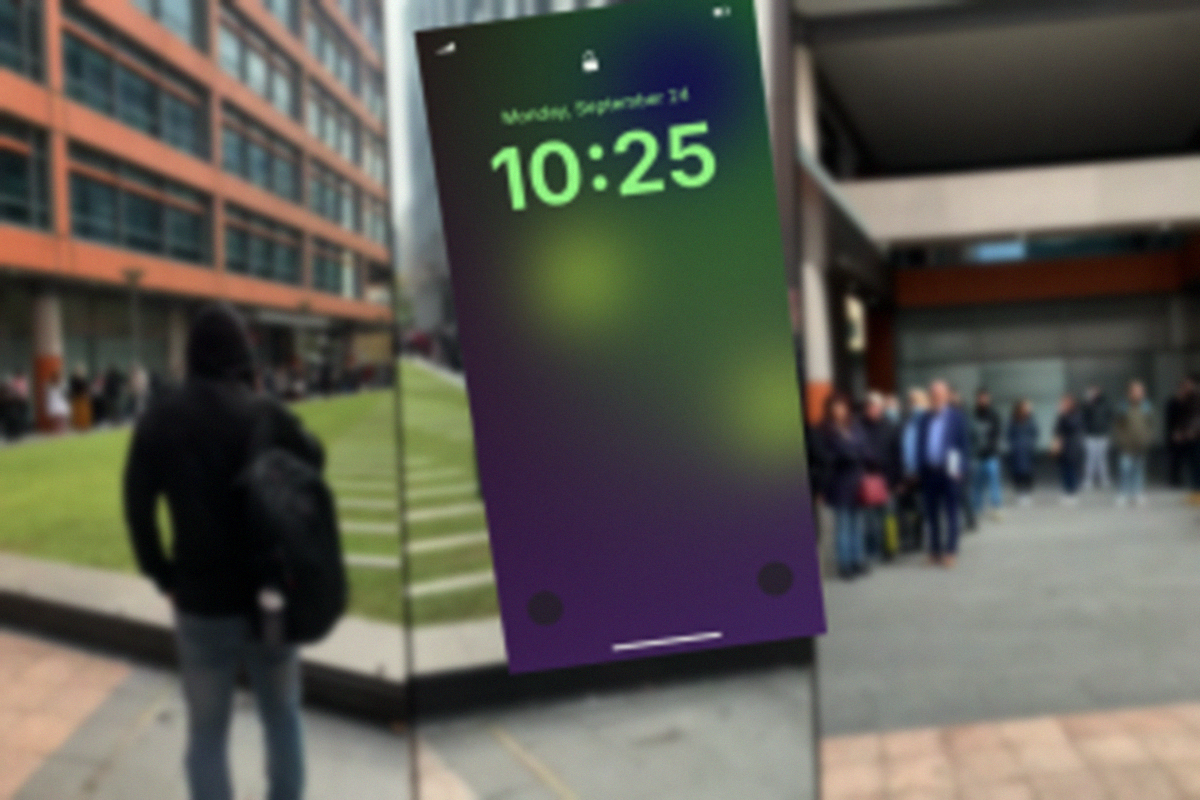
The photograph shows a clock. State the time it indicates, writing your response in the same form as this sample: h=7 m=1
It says h=10 m=25
